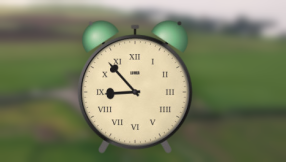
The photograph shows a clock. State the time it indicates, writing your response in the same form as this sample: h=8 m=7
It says h=8 m=53
